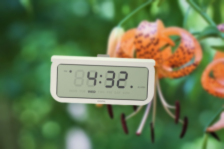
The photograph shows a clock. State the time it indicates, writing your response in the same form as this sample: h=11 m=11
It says h=4 m=32
